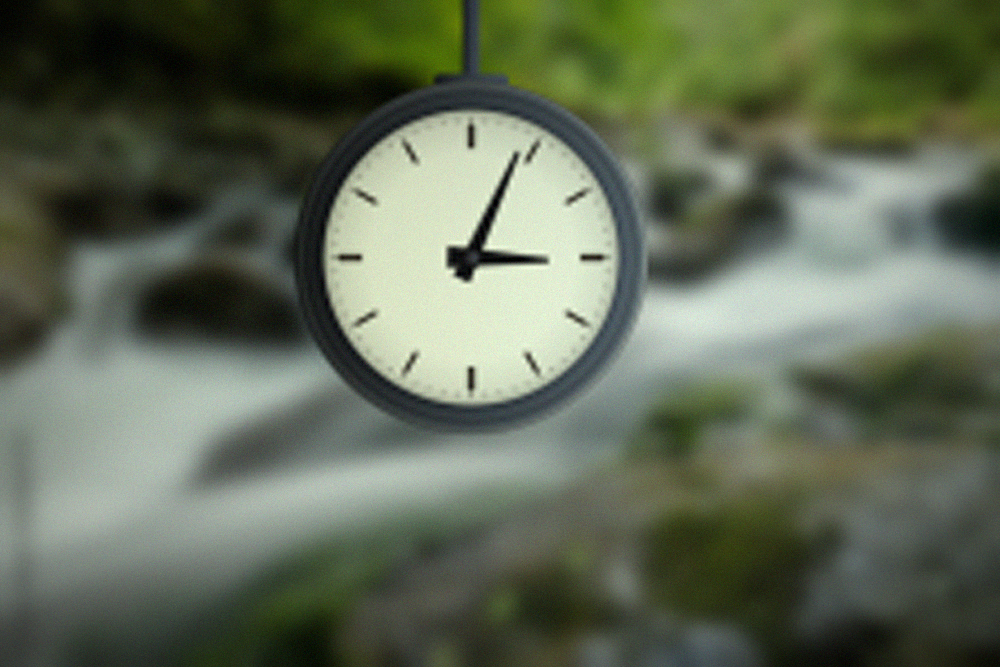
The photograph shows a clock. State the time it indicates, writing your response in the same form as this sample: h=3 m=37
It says h=3 m=4
